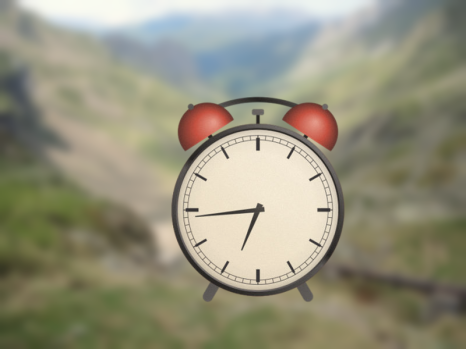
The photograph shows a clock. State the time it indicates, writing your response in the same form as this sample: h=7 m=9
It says h=6 m=44
